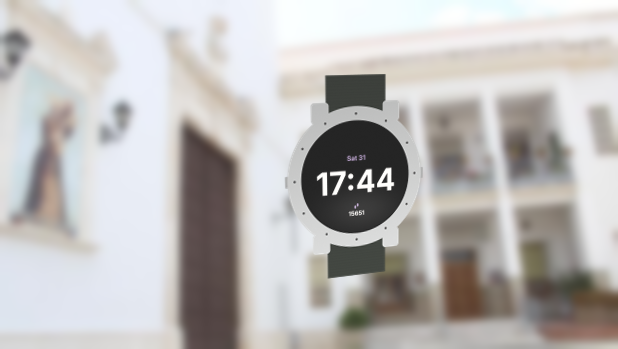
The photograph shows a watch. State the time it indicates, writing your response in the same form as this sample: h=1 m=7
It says h=17 m=44
